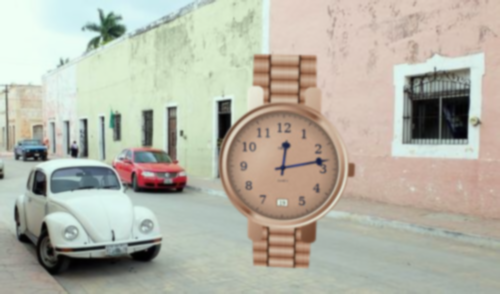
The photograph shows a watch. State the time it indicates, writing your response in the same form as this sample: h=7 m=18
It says h=12 m=13
